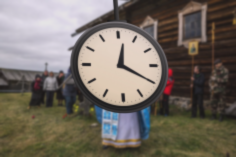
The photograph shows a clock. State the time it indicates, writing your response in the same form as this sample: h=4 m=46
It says h=12 m=20
